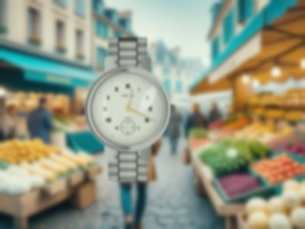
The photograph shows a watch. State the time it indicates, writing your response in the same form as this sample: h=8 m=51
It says h=12 m=19
